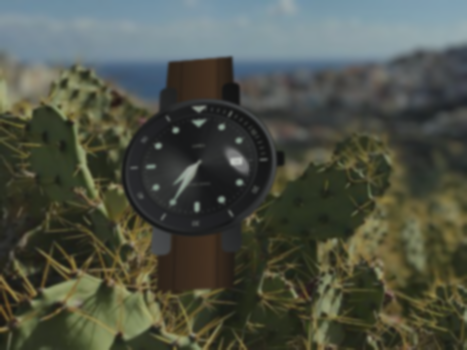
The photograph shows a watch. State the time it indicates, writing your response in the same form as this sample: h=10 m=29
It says h=7 m=35
